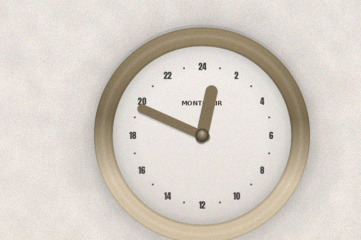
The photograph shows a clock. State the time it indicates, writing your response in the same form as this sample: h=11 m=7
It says h=0 m=49
